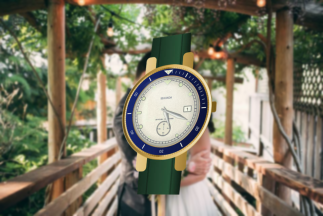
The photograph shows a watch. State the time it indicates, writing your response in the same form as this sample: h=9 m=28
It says h=5 m=19
